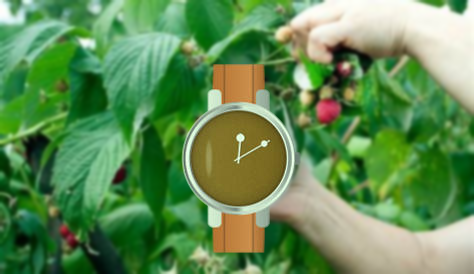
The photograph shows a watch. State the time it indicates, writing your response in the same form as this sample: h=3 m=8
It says h=12 m=10
